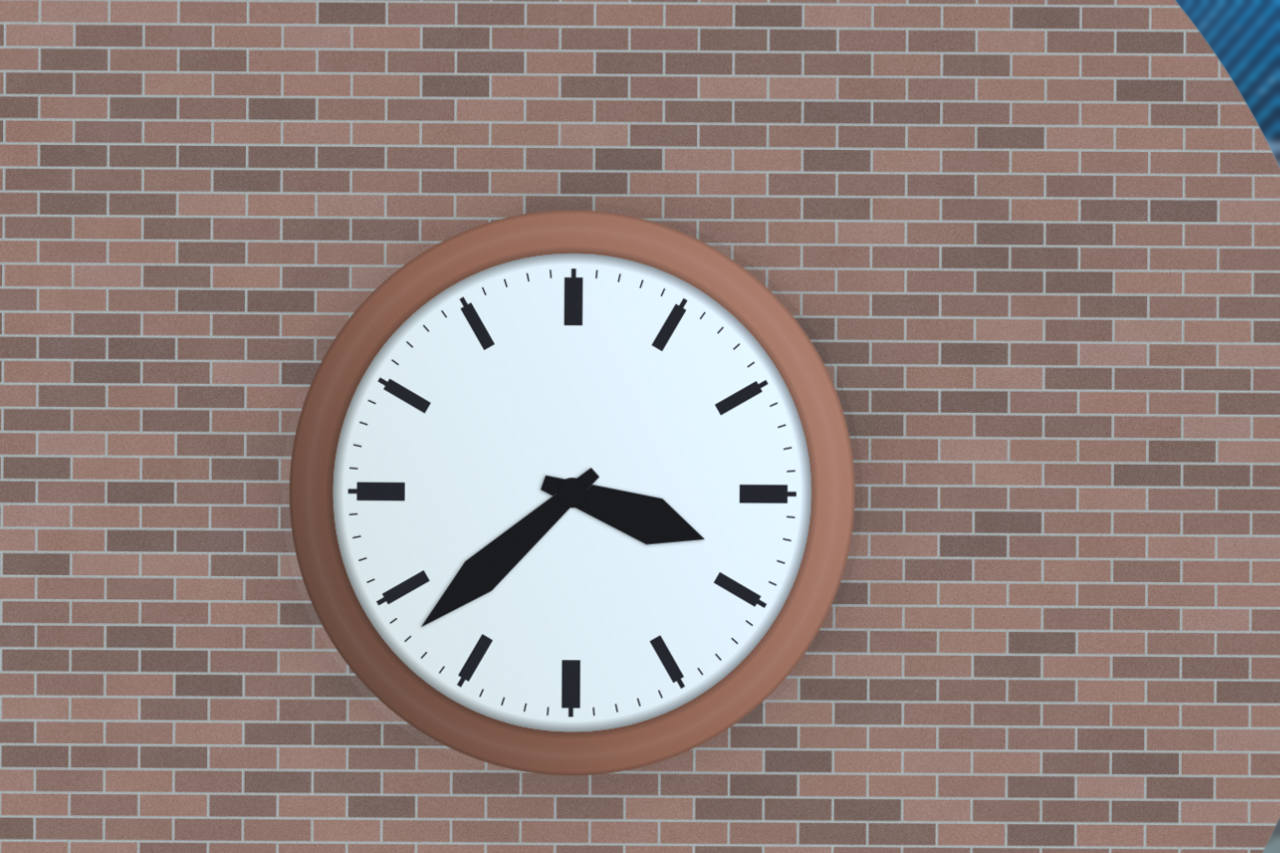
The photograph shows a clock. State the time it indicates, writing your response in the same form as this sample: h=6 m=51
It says h=3 m=38
